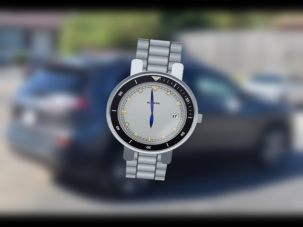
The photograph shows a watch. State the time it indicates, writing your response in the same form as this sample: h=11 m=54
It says h=5 m=59
